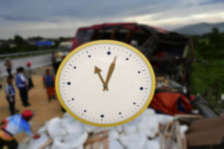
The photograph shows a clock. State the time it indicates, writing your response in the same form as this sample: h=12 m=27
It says h=11 m=2
